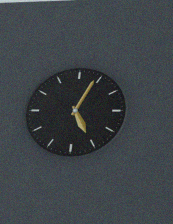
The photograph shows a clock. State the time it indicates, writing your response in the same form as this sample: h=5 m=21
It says h=5 m=4
